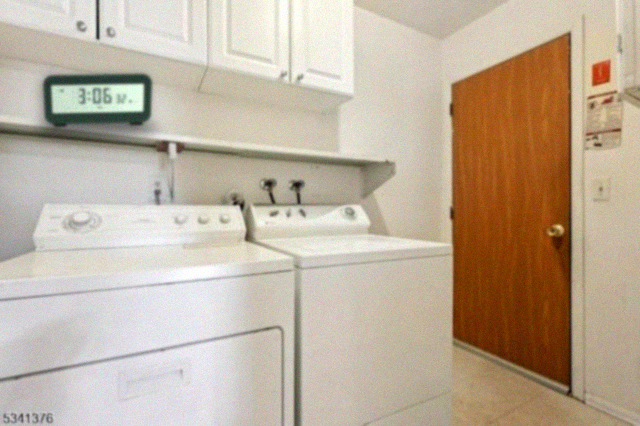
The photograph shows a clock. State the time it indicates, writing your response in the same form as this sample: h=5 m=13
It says h=3 m=6
